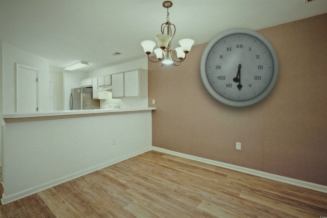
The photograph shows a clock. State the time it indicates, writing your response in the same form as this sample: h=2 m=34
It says h=6 m=30
